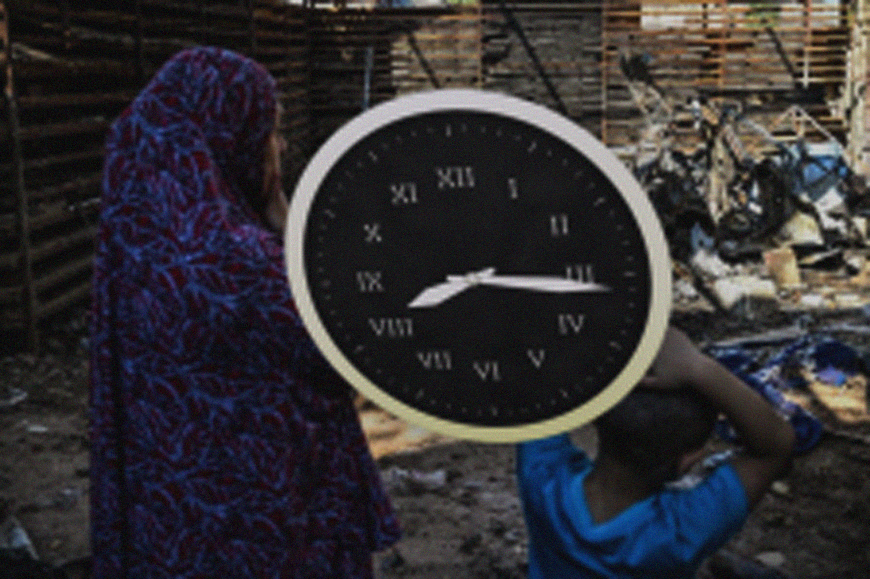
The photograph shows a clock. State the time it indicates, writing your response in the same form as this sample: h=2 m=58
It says h=8 m=16
